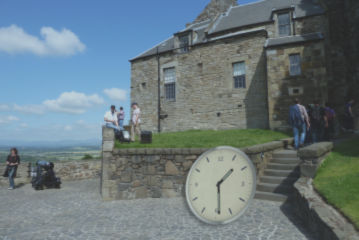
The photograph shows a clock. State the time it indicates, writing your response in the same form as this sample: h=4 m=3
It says h=1 m=29
